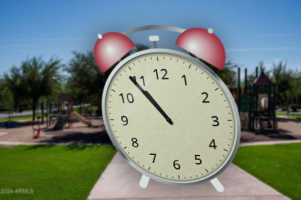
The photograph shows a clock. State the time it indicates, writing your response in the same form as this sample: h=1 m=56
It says h=10 m=54
